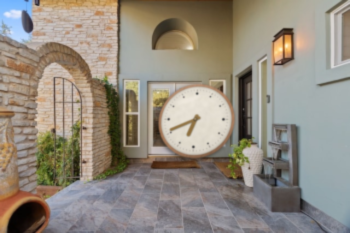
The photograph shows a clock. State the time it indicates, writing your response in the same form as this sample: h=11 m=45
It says h=6 m=41
